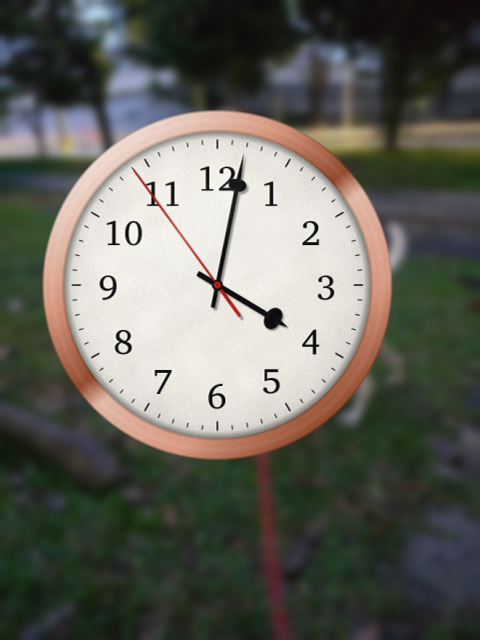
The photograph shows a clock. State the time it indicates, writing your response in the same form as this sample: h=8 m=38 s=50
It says h=4 m=1 s=54
